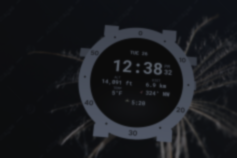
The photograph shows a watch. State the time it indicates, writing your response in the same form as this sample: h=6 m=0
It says h=12 m=38
